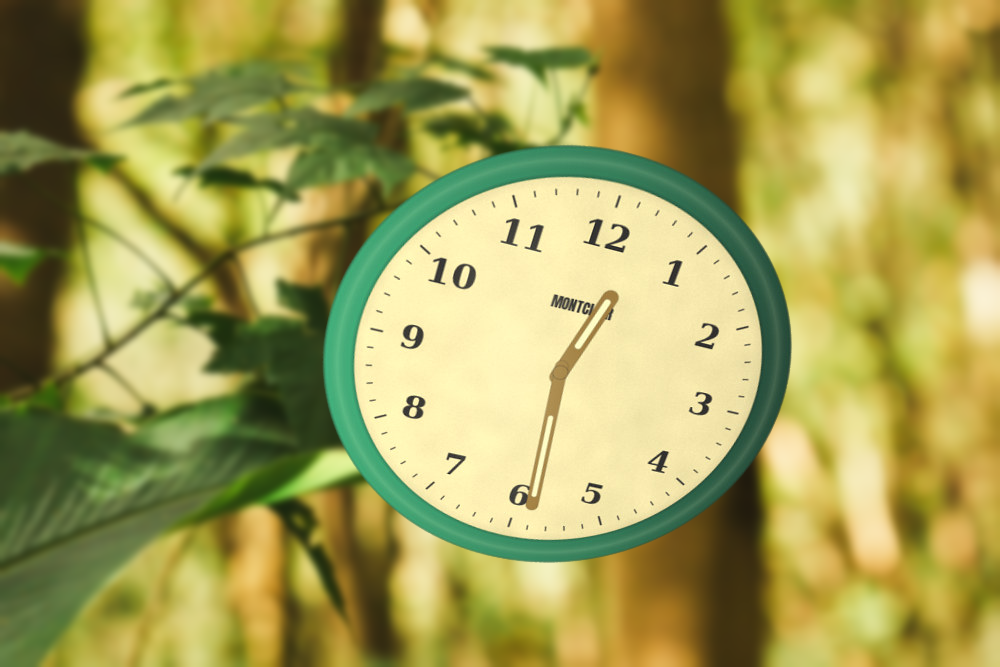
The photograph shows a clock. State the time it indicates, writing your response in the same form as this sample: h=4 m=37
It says h=12 m=29
